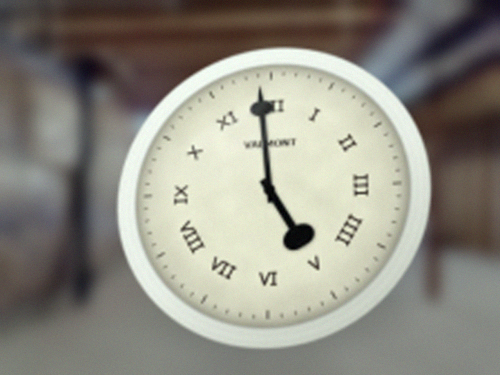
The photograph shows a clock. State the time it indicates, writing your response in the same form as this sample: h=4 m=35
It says h=4 m=59
